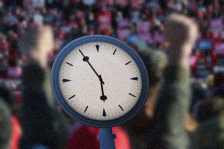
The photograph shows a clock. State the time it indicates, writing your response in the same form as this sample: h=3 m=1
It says h=5 m=55
